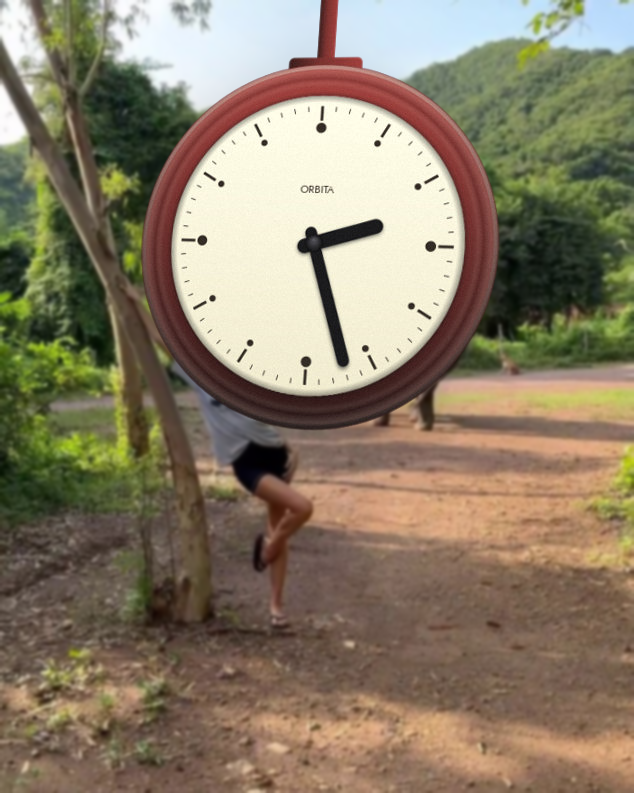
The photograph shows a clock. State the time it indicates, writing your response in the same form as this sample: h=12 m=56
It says h=2 m=27
